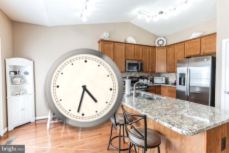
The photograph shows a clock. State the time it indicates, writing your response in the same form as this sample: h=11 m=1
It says h=4 m=32
